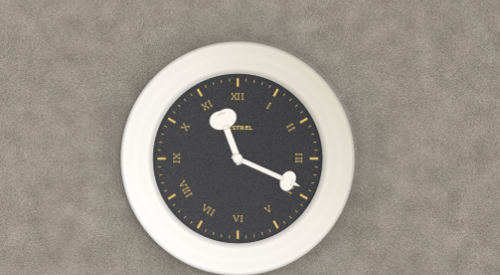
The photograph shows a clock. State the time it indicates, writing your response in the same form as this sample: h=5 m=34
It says h=11 m=19
